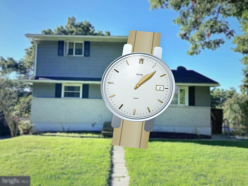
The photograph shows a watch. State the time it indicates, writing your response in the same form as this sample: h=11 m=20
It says h=1 m=7
